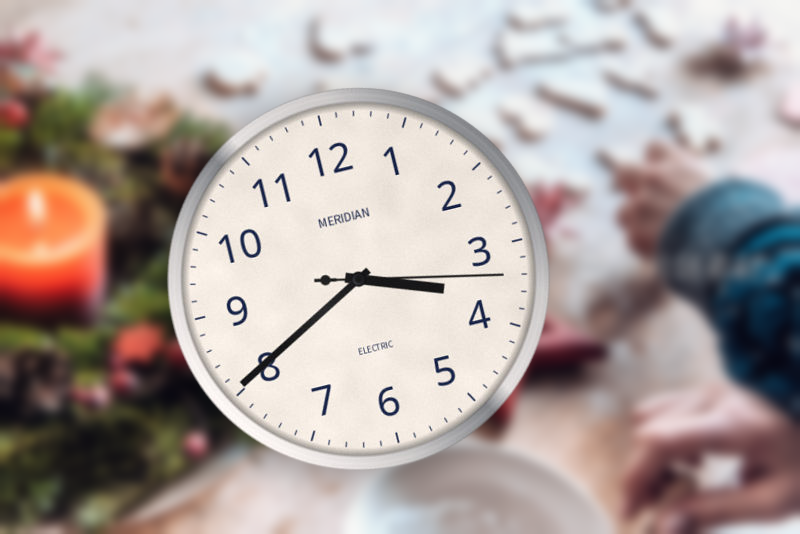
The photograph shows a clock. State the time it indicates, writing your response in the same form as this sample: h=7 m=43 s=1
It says h=3 m=40 s=17
